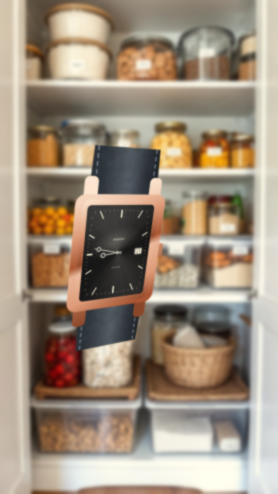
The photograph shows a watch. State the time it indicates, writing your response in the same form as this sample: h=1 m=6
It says h=8 m=47
